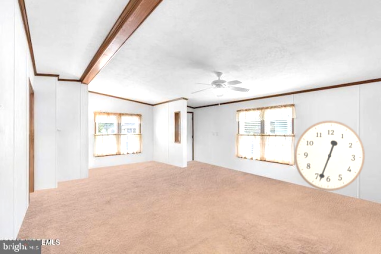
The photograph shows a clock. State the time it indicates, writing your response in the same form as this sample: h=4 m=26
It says h=12 m=33
